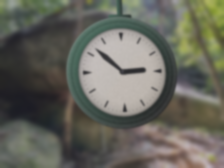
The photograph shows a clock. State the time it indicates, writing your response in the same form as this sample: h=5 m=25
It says h=2 m=52
